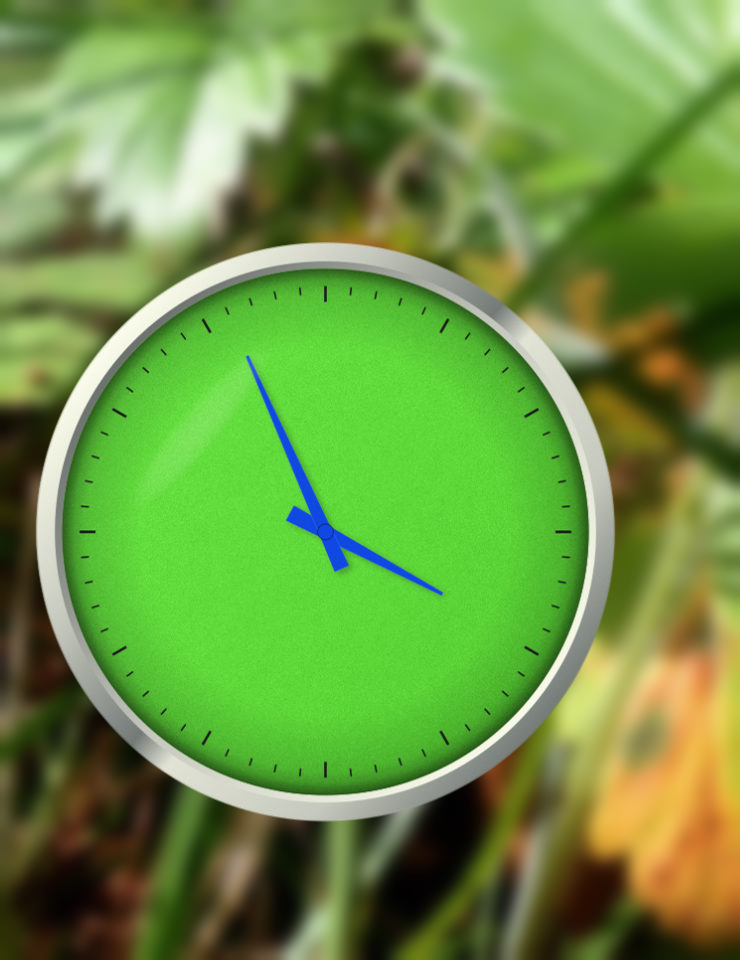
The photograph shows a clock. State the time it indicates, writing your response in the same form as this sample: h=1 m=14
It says h=3 m=56
